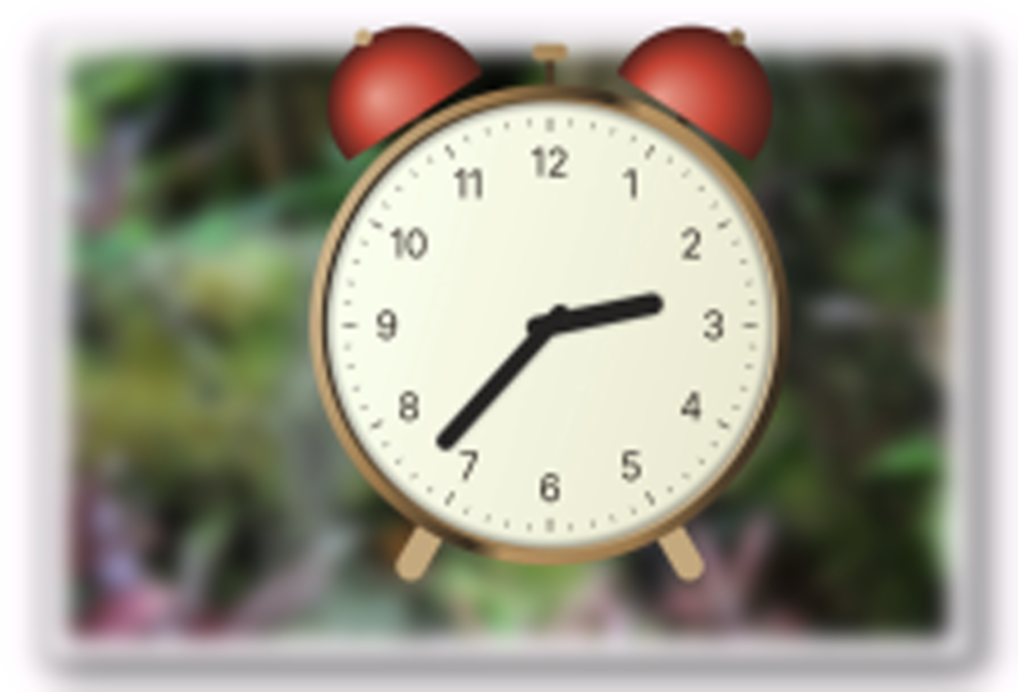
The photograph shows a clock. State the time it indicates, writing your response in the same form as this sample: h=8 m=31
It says h=2 m=37
